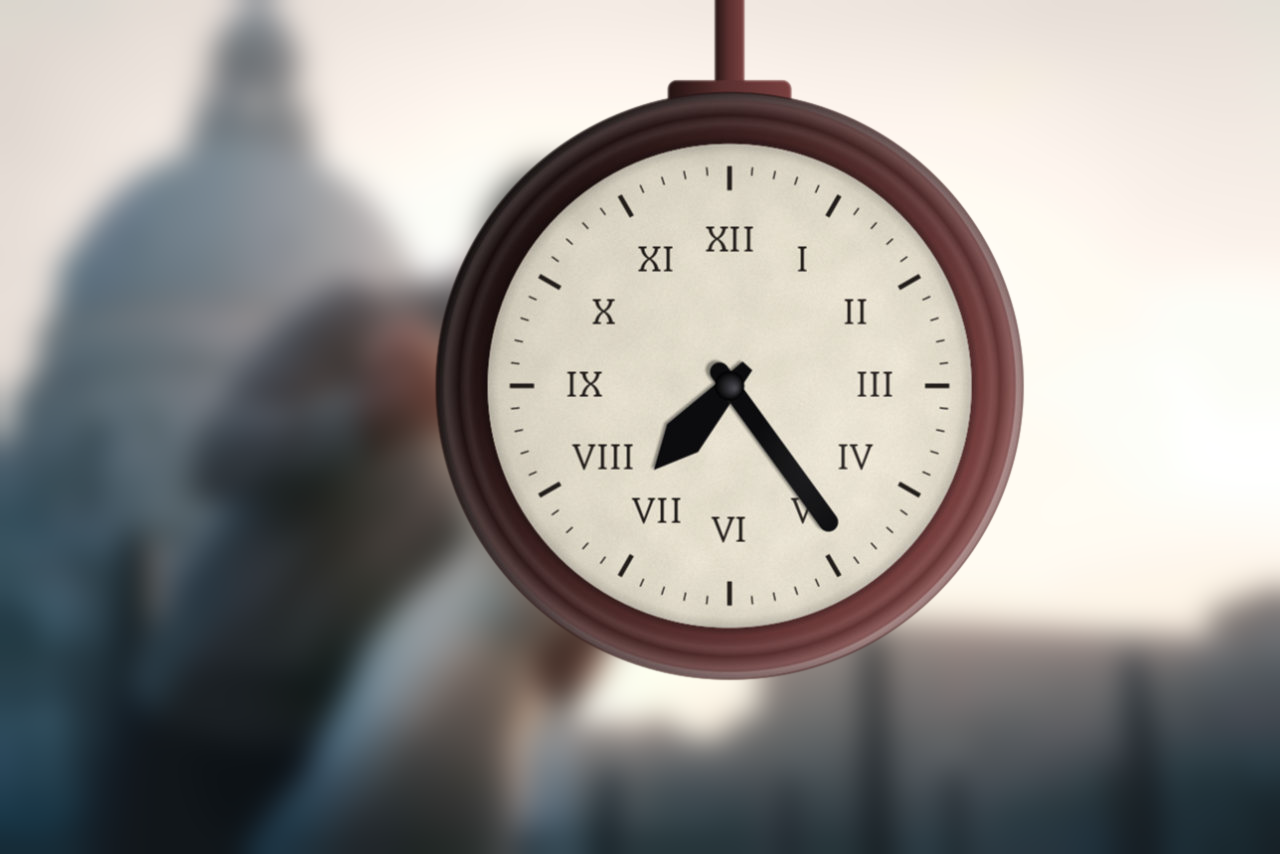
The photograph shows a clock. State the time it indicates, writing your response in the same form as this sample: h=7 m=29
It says h=7 m=24
